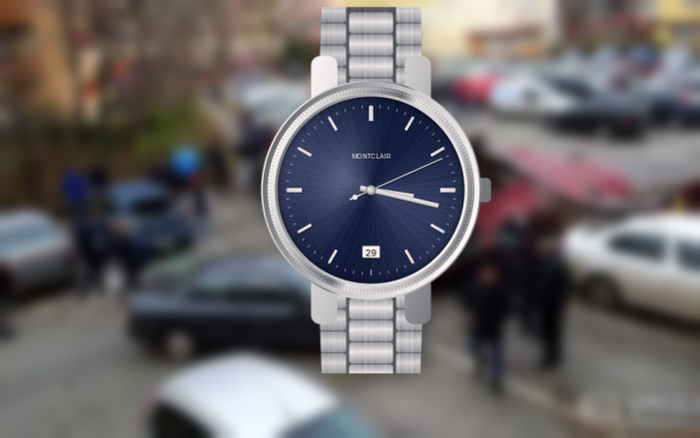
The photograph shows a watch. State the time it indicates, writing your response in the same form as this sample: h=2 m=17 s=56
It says h=3 m=17 s=11
